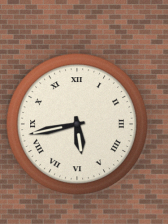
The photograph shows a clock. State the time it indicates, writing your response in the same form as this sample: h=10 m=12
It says h=5 m=43
